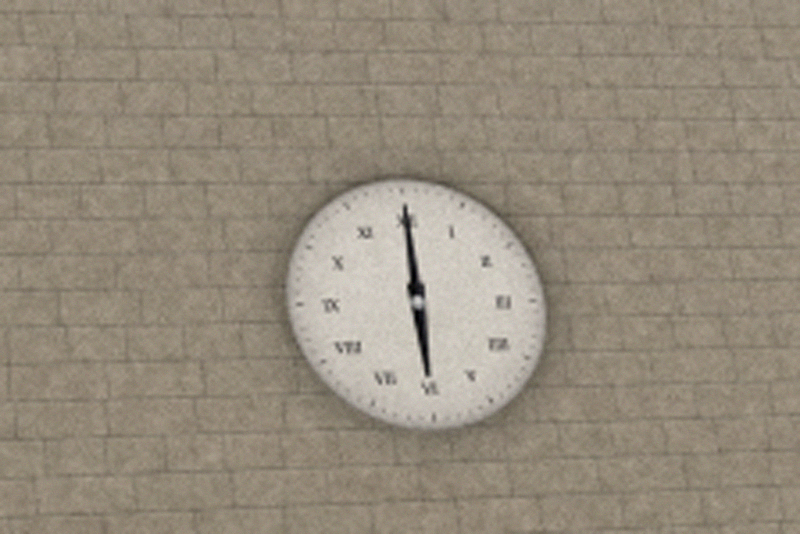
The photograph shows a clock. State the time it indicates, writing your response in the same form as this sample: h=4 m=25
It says h=6 m=0
